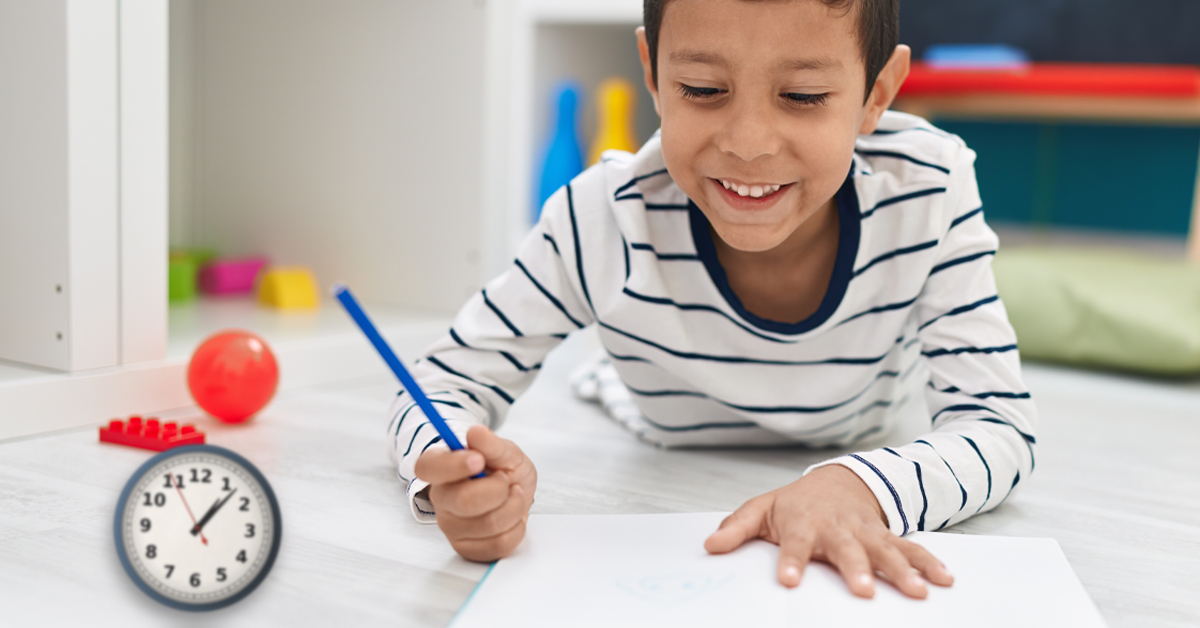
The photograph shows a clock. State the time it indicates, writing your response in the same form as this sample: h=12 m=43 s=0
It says h=1 m=6 s=55
